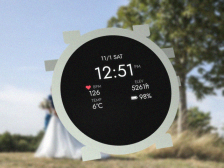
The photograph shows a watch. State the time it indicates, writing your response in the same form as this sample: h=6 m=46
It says h=12 m=51
